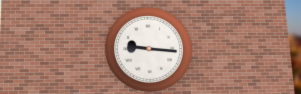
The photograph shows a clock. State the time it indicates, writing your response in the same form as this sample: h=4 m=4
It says h=9 m=16
